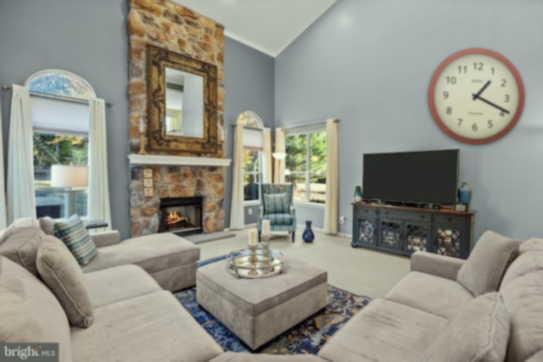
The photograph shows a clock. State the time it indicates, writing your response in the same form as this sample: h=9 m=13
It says h=1 m=19
